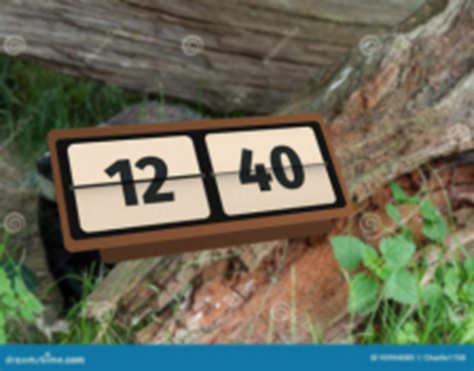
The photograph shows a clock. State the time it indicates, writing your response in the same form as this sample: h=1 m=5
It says h=12 m=40
